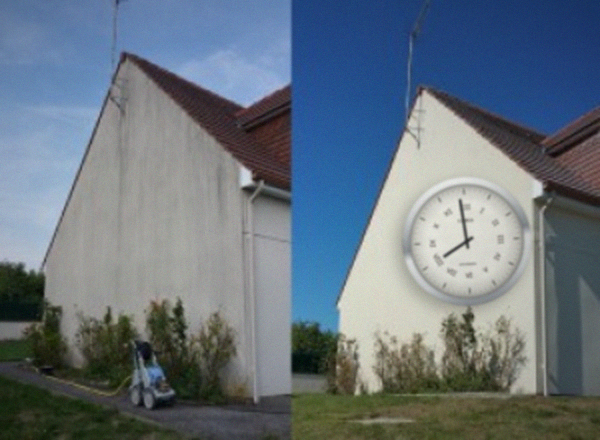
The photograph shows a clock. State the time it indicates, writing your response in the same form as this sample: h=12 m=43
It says h=7 m=59
